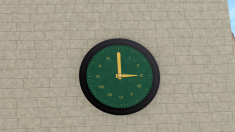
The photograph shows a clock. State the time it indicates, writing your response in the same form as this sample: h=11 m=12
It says h=3 m=0
